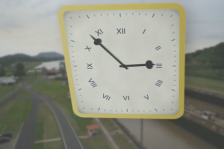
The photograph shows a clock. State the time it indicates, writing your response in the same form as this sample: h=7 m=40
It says h=2 m=53
